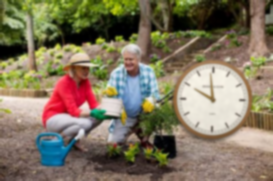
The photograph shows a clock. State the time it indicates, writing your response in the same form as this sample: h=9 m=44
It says h=9 m=59
